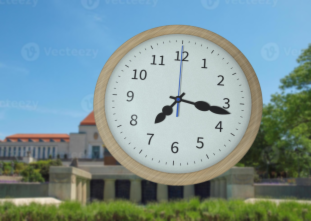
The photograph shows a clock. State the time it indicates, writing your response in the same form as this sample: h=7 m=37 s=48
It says h=7 m=17 s=0
